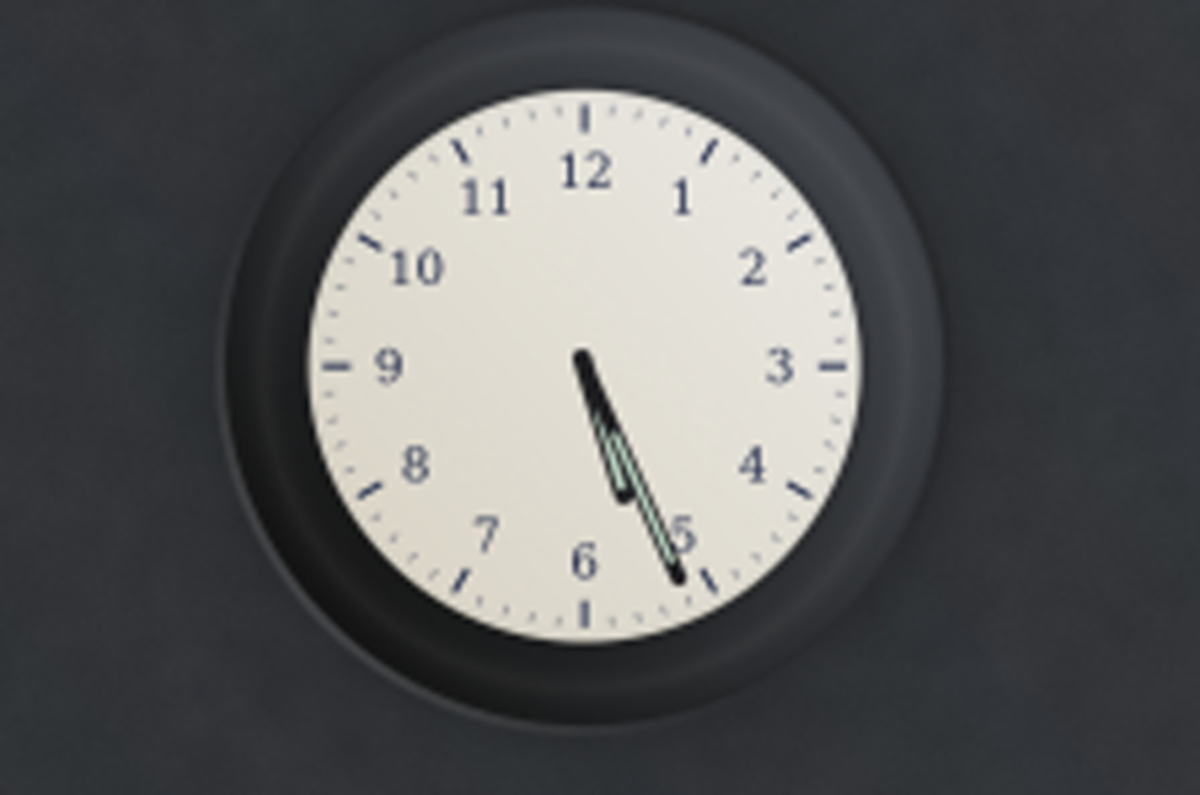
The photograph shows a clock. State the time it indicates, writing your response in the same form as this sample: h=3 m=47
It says h=5 m=26
